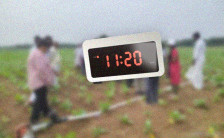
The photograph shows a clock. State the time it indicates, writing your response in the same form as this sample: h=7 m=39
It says h=11 m=20
